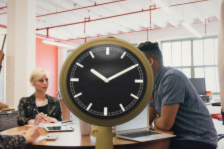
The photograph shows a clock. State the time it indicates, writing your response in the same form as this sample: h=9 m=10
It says h=10 m=10
